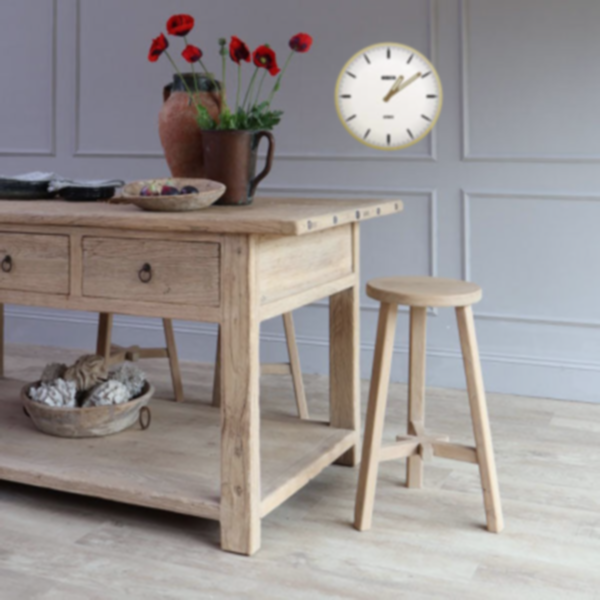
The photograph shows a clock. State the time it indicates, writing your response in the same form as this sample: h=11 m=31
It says h=1 m=9
